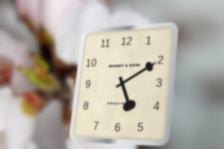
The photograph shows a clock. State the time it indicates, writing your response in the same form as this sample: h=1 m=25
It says h=5 m=10
